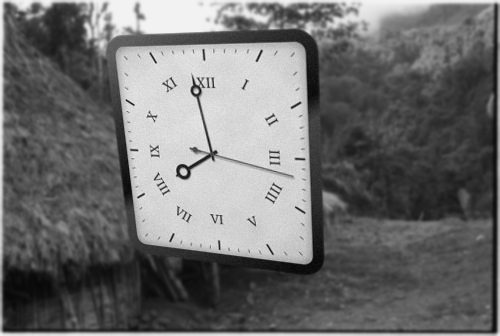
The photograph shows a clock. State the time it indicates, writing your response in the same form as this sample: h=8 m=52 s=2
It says h=7 m=58 s=17
